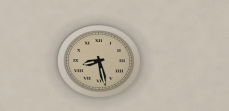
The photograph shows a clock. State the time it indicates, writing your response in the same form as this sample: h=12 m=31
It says h=8 m=28
